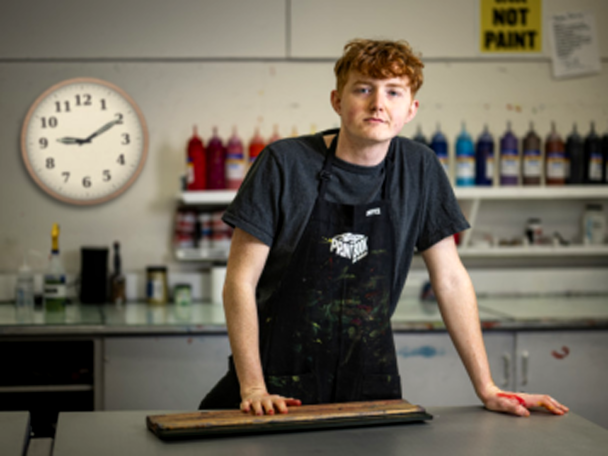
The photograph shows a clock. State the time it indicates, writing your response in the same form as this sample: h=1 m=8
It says h=9 m=10
